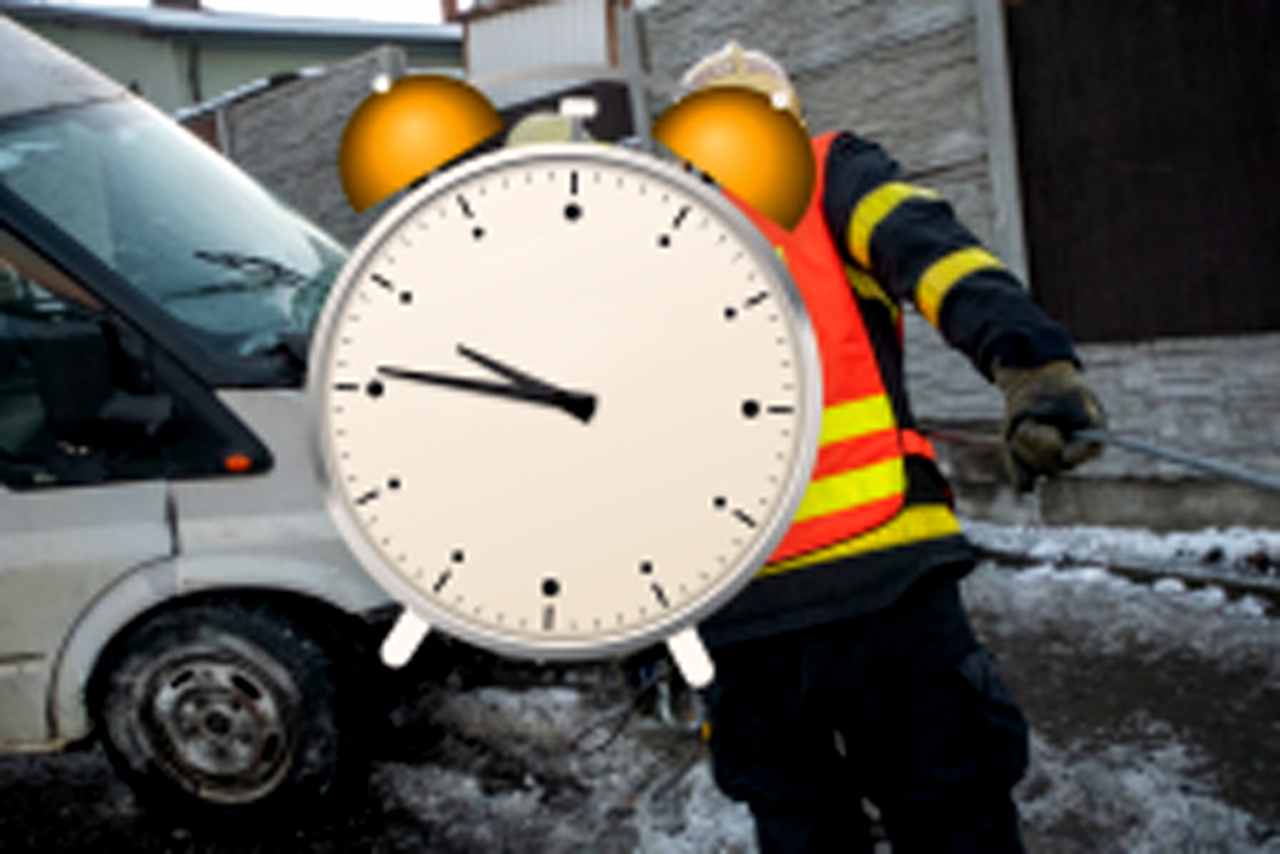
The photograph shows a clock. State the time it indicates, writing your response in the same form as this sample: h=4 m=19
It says h=9 m=46
